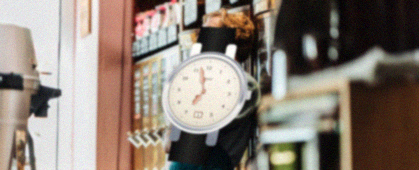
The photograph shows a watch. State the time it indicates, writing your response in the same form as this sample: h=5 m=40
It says h=6 m=57
